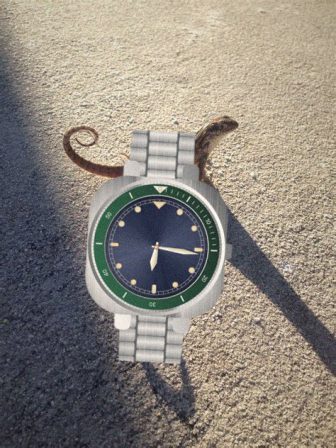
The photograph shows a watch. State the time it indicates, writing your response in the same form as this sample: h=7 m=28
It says h=6 m=16
